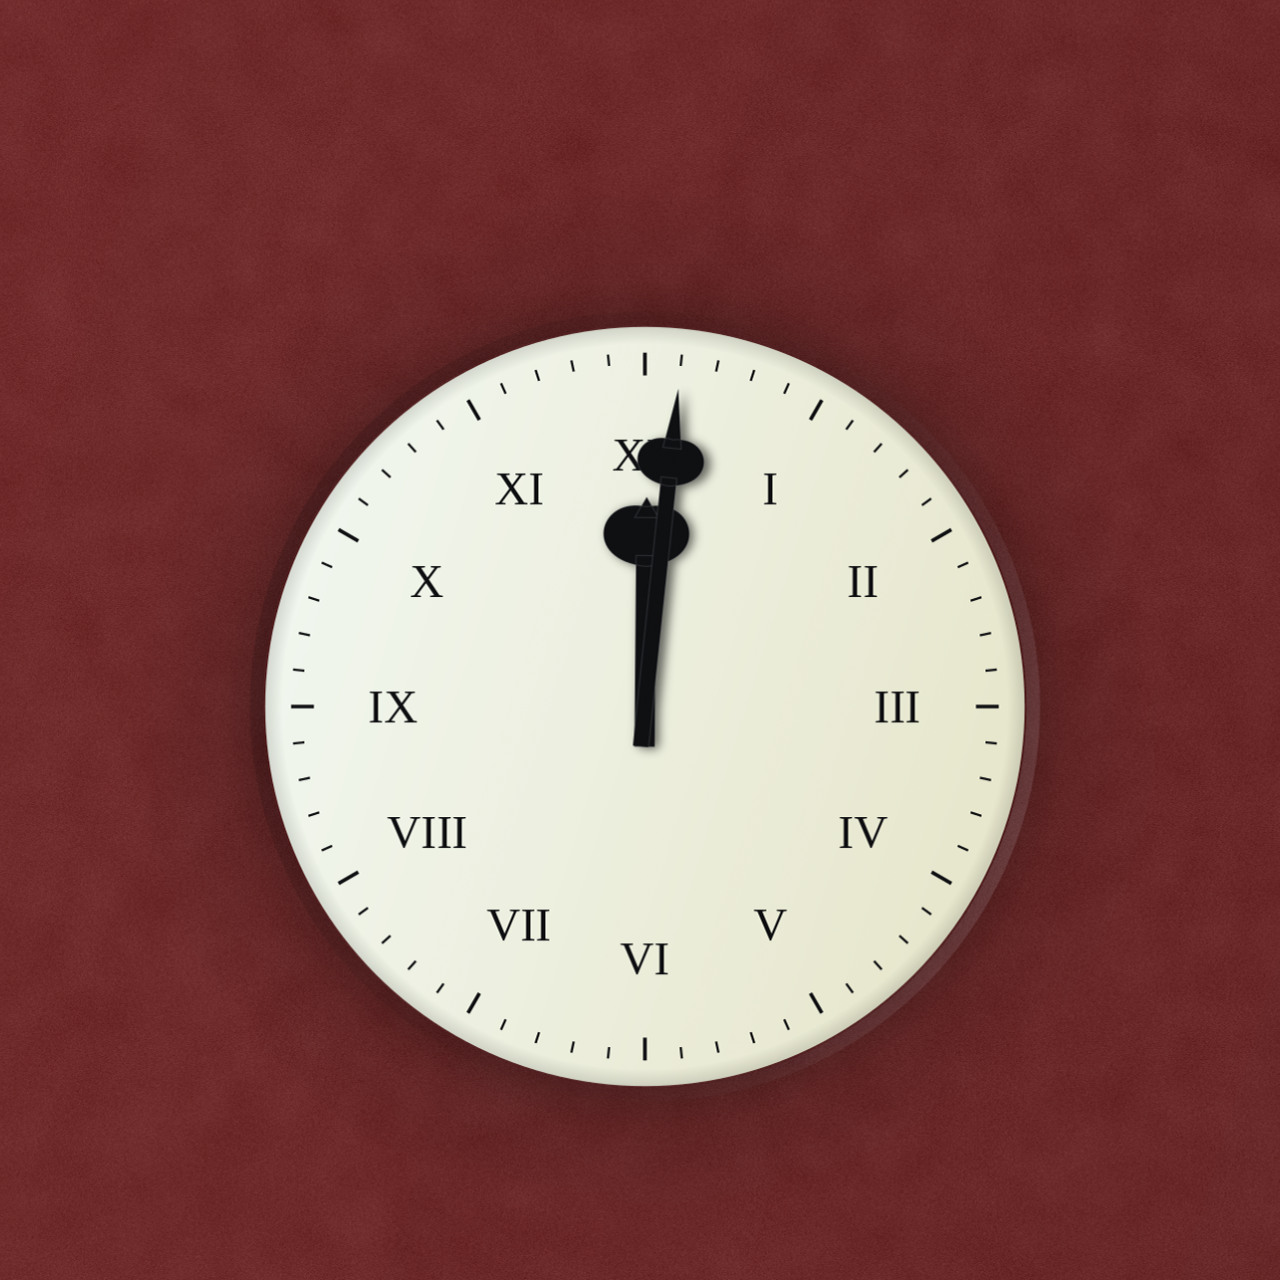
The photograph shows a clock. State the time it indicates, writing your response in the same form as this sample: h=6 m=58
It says h=12 m=1
